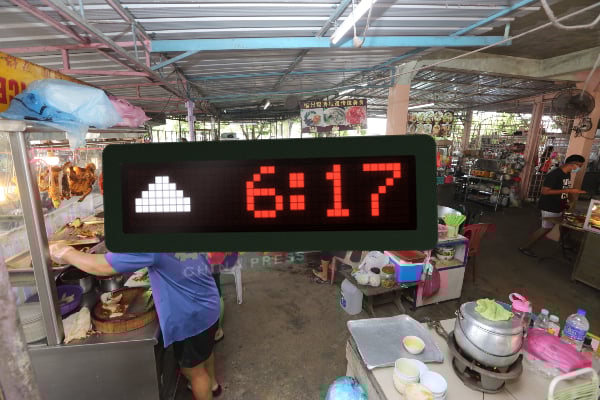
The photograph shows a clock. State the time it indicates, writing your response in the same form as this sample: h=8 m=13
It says h=6 m=17
